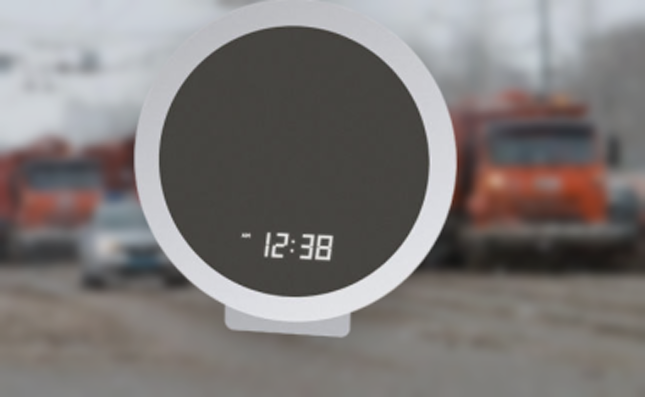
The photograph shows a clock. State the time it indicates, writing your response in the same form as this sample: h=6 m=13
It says h=12 m=38
